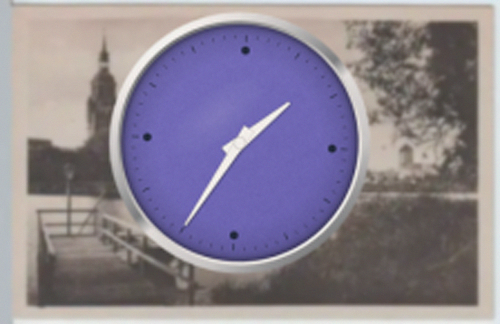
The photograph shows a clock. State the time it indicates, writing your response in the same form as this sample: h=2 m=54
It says h=1 m=35
